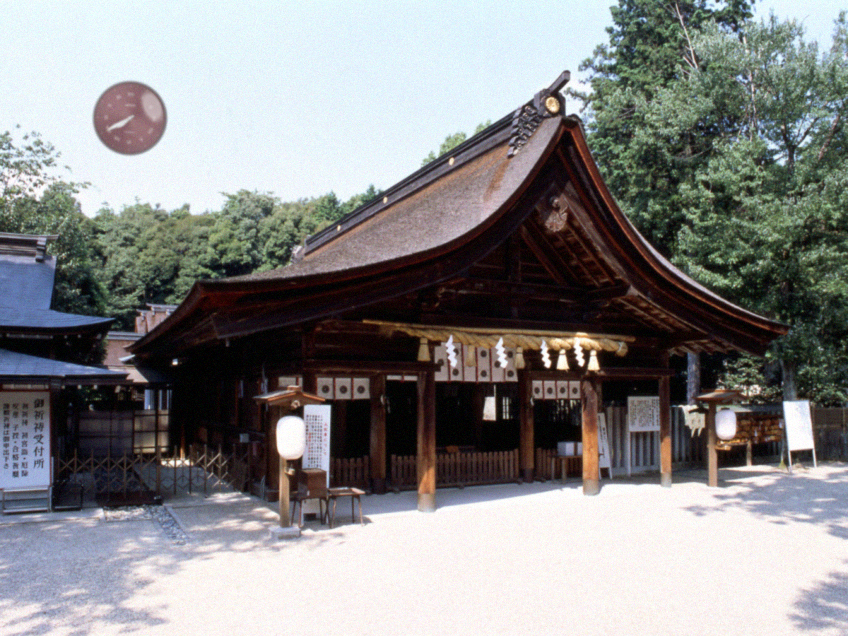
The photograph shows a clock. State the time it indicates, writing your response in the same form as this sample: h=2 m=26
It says h=7 m=40
